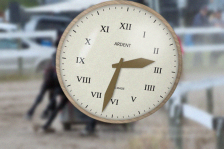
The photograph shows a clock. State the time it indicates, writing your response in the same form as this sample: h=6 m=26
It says h=2 m=32
